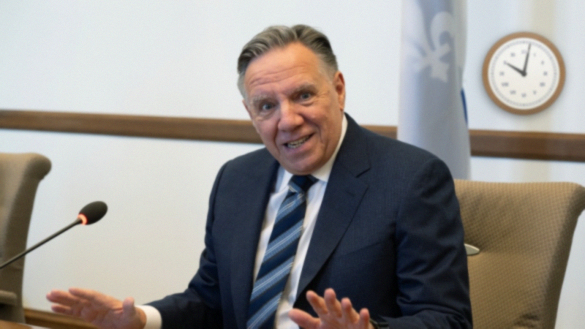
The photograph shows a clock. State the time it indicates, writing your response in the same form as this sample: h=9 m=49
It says h=10 m=2
